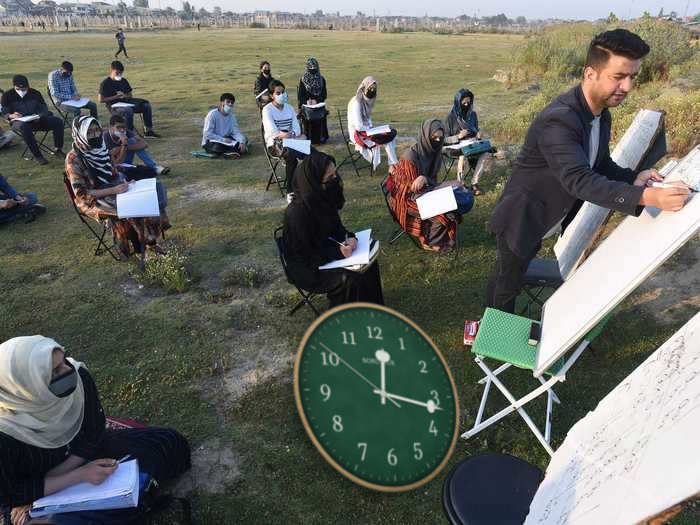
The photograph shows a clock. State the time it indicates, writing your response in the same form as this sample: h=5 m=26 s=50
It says h=12 m=16 s=51
